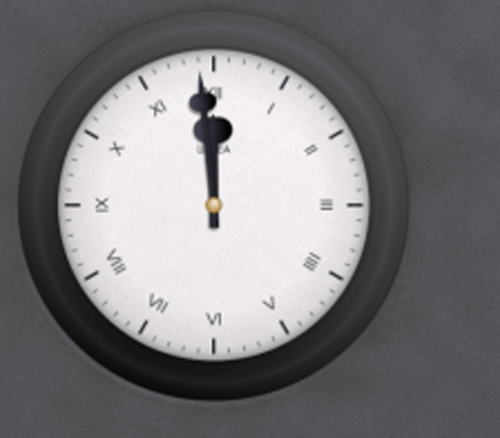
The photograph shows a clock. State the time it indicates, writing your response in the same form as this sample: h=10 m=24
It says h=11 m=59
